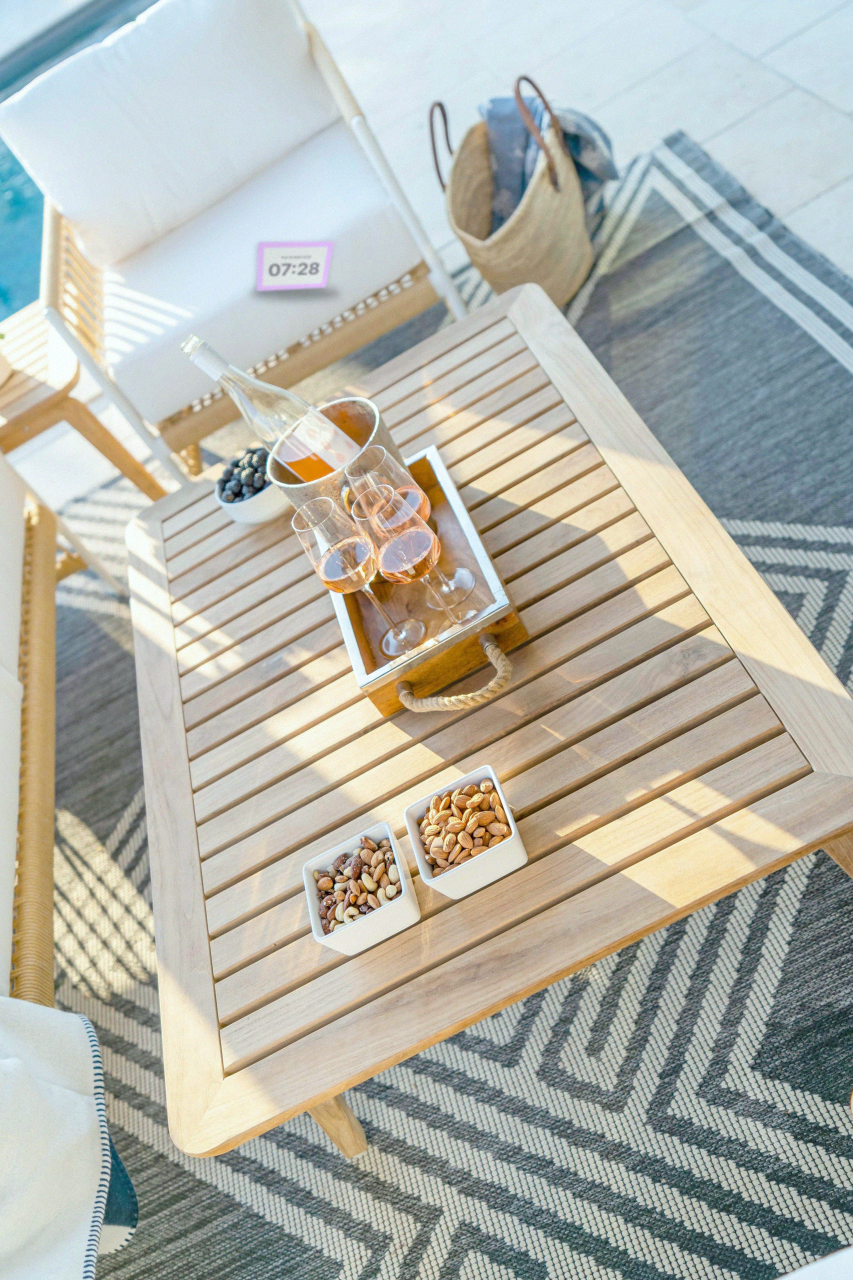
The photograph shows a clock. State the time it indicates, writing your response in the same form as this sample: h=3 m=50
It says h=7 m=28
